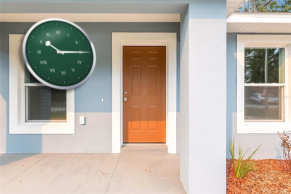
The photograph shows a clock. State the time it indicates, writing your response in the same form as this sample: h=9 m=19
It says h=10 m=15
